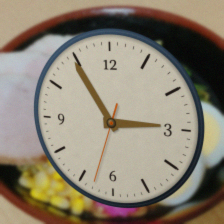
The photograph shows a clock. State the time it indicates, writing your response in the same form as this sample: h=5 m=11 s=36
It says h=2 m=54 s=33
